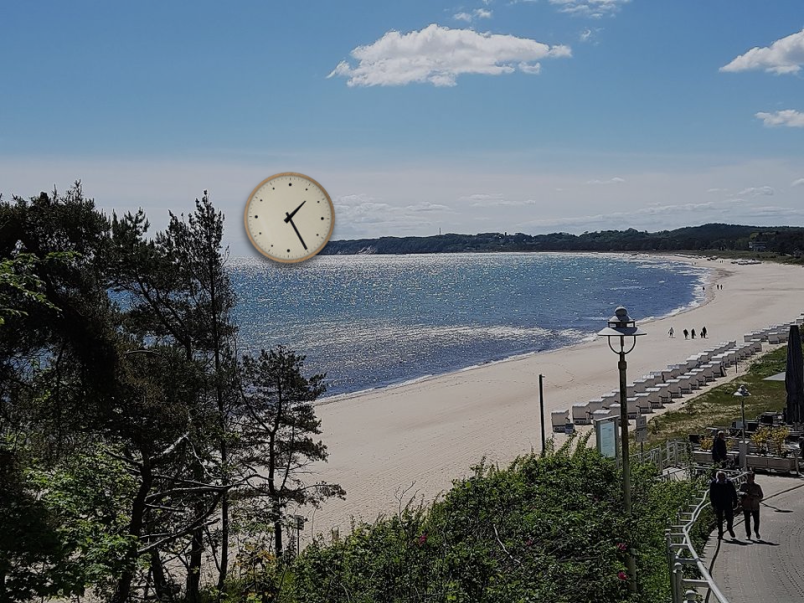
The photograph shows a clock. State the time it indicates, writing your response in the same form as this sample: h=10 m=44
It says h=1 m=25
